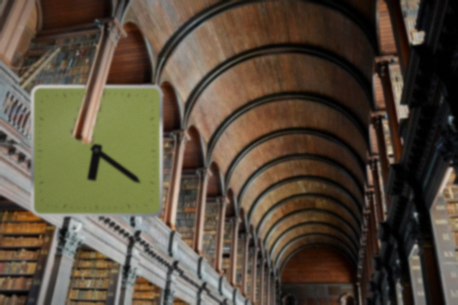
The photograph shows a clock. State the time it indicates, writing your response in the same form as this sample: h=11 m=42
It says h=6 m=21
